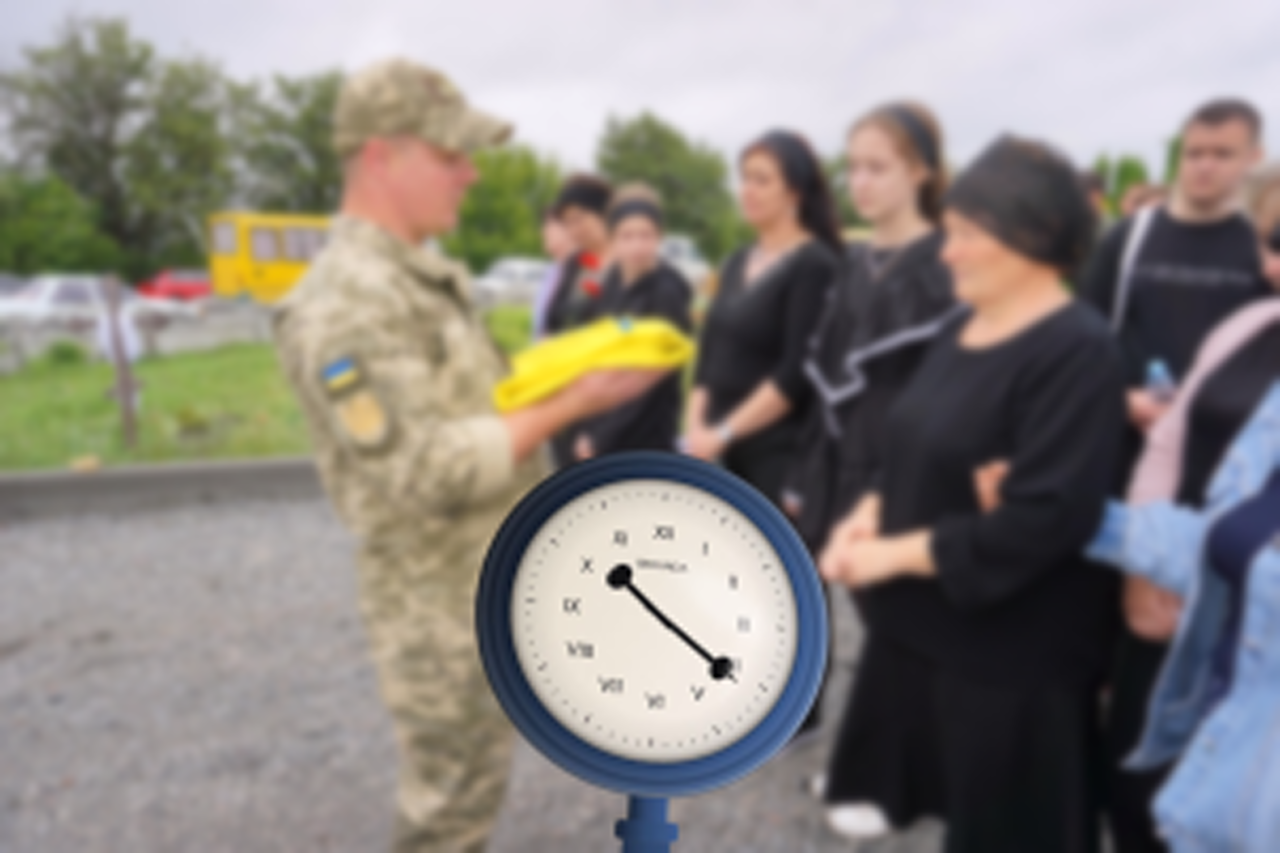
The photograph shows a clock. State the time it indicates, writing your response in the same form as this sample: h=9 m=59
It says h=10 m=21
